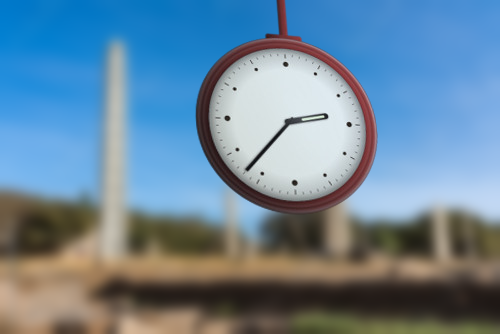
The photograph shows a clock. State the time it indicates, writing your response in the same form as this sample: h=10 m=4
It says h=2 m=37
